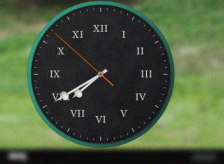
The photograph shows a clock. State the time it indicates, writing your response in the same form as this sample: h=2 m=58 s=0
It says h=7 m=39 s=52
